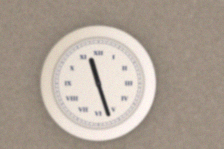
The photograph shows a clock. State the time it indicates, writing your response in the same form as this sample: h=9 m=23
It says h=11 m=27
